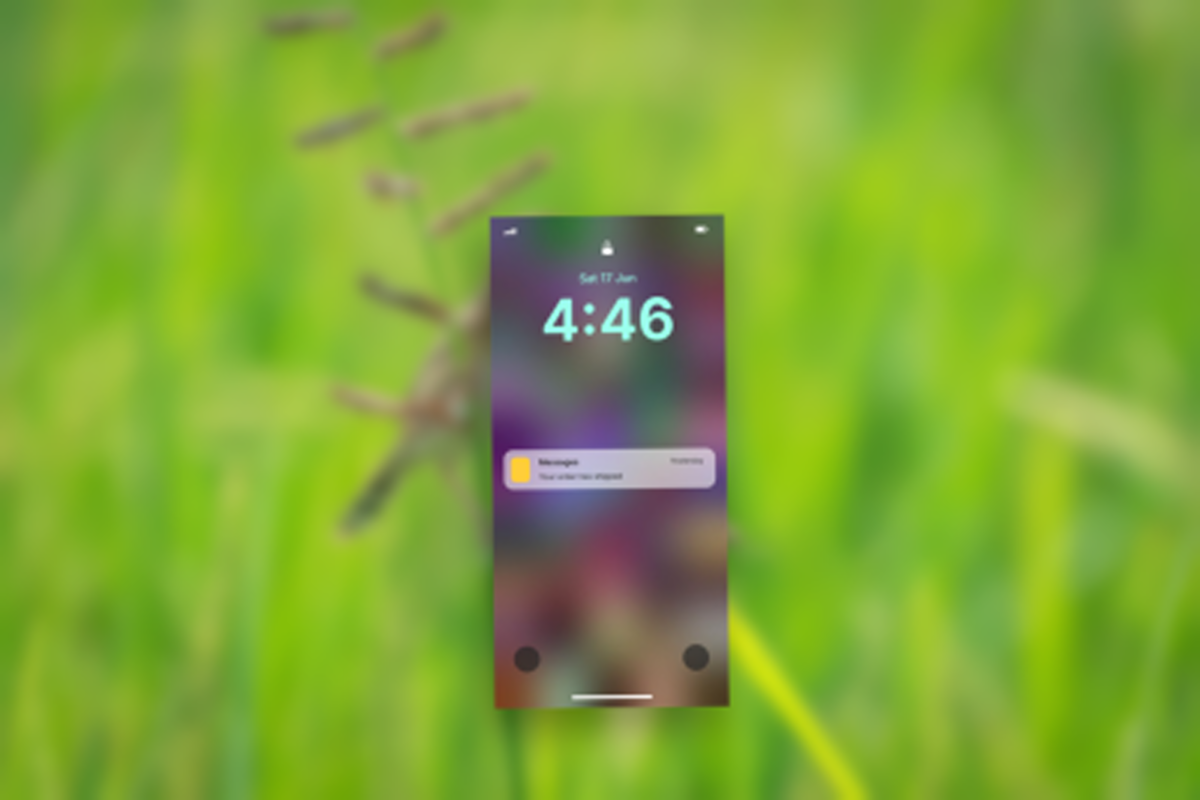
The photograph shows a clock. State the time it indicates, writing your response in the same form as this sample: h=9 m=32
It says h=4 m=46
